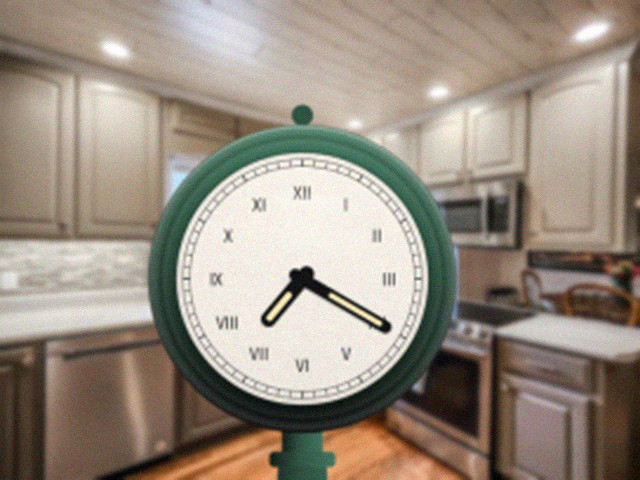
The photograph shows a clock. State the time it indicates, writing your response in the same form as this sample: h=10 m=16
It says h=7 m=20
